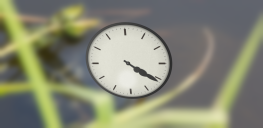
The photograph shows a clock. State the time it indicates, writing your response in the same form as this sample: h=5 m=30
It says h=4 m=21
